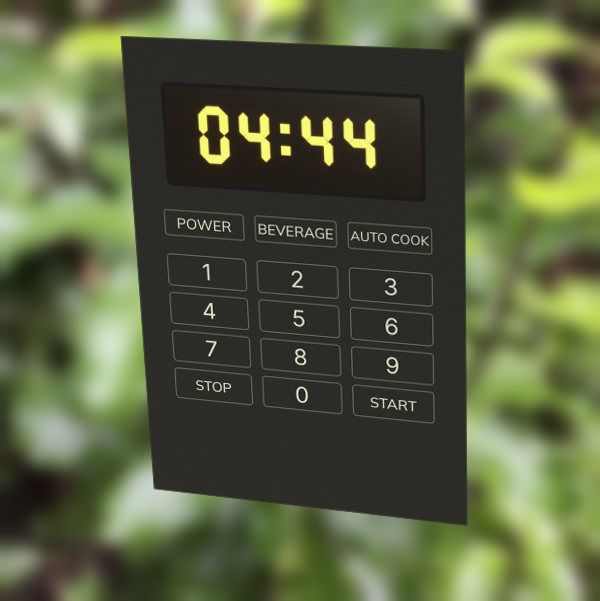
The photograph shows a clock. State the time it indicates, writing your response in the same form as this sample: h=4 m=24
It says h=4 m=44
